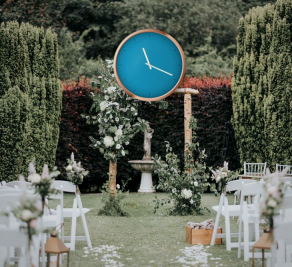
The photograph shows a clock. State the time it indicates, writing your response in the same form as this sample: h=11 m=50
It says h=11 m=19
